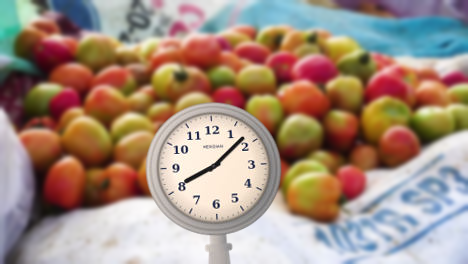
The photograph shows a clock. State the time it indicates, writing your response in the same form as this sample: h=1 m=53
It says h=8 m=8
